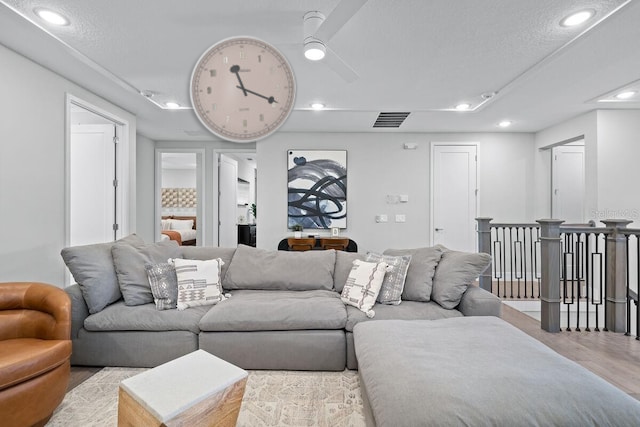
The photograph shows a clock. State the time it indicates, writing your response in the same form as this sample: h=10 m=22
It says h=11 m=19
